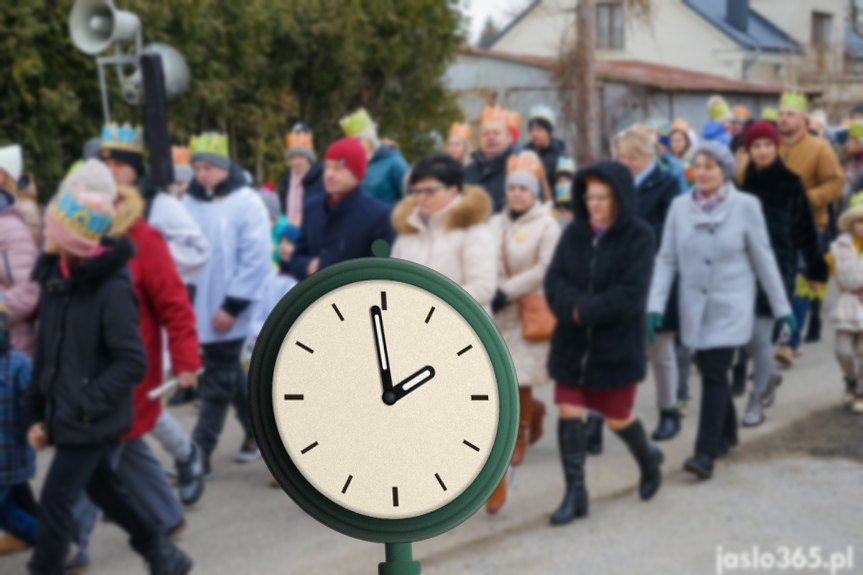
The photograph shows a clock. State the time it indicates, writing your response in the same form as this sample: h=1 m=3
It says h=1 m=59
